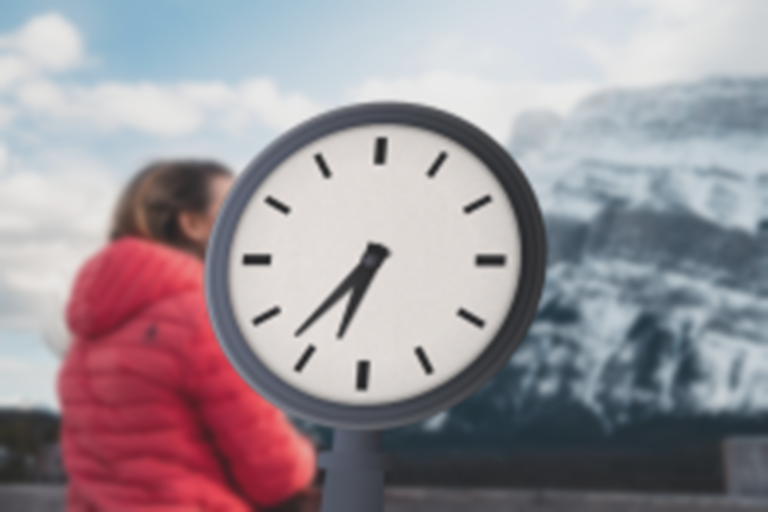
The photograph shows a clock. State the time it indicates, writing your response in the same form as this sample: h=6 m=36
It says h=6 m=37
